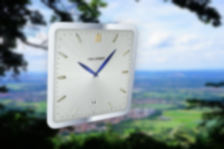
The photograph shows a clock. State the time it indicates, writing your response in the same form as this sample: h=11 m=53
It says h=10 m=7
